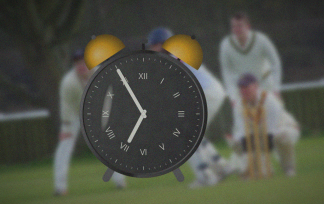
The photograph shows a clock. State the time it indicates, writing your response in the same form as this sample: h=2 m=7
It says h=6 m=55
